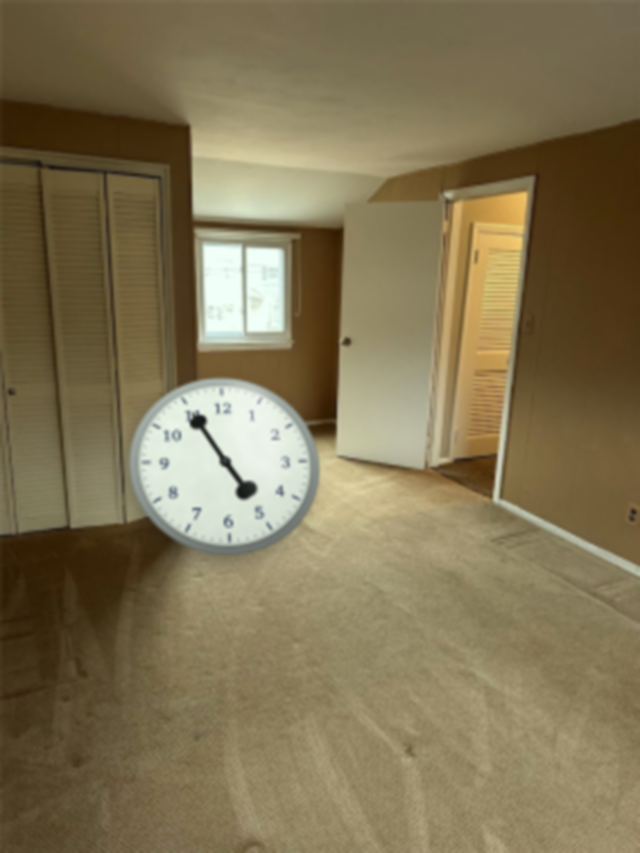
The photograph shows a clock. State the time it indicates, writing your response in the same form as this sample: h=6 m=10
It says h=4 m=55
